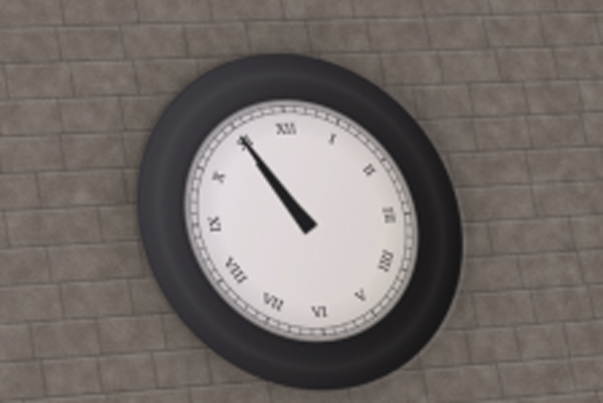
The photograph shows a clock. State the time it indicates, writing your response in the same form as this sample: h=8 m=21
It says h=10 m=55
